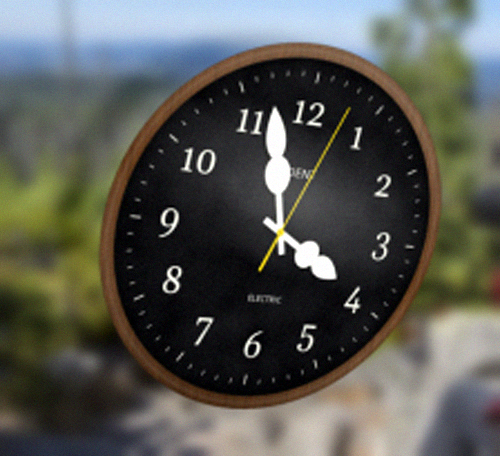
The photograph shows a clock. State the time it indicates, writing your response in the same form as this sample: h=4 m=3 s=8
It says h=3 m=57 s=3
